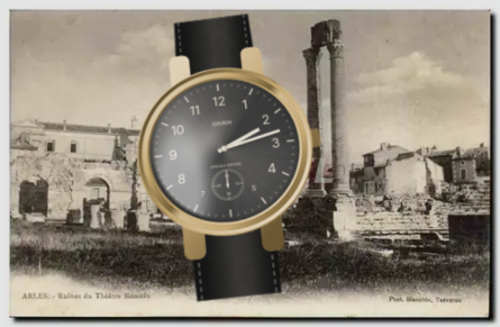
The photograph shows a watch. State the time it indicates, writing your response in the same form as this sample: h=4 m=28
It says h=2 m=13
